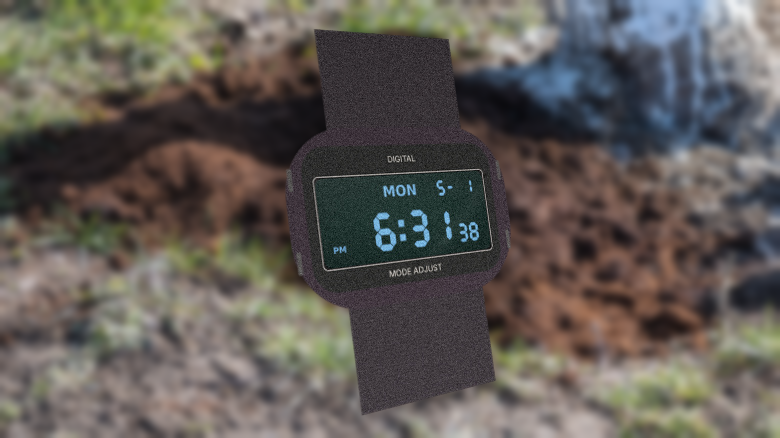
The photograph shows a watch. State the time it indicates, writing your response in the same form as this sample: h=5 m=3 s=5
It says h=6 m=31 s=38
